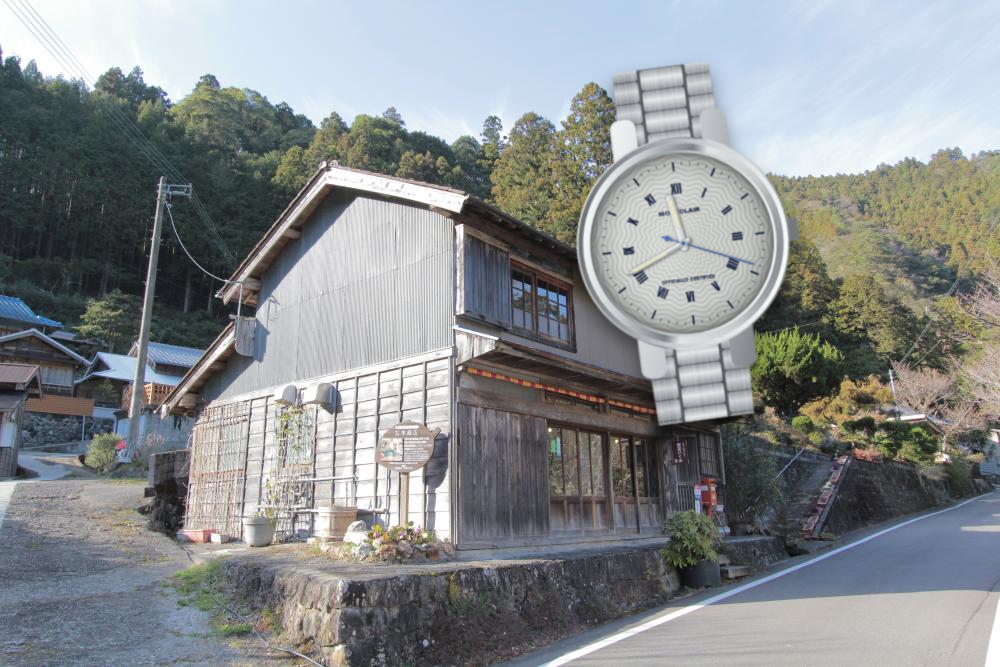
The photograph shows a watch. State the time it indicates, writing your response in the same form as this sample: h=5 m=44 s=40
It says h=11 m=41 s=19
